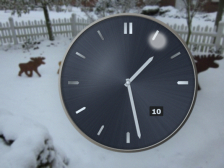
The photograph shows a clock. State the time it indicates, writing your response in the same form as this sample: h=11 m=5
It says h=1 m=28
